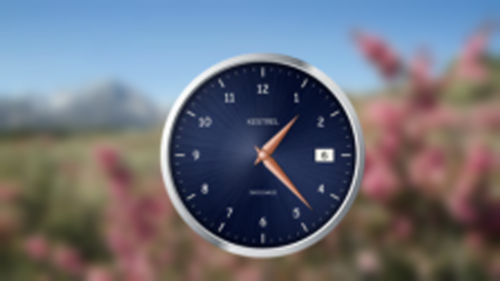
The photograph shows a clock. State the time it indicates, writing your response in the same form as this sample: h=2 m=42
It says h=1 m=23
